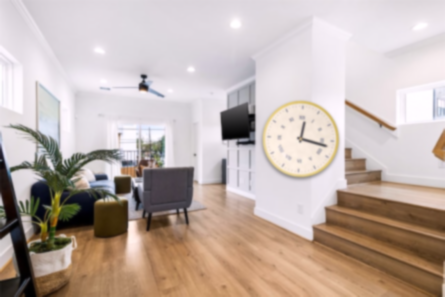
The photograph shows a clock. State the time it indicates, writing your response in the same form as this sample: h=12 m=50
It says h=12 m=17
